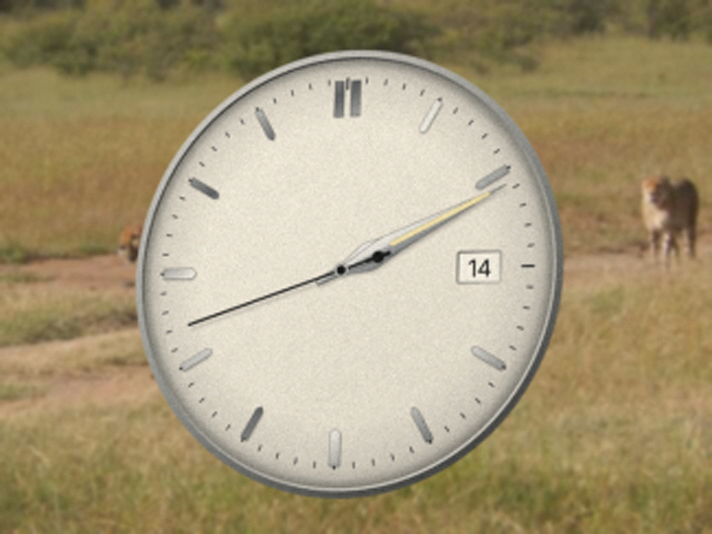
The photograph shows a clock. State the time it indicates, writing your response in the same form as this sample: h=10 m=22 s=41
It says h=2 m=10 s=42
